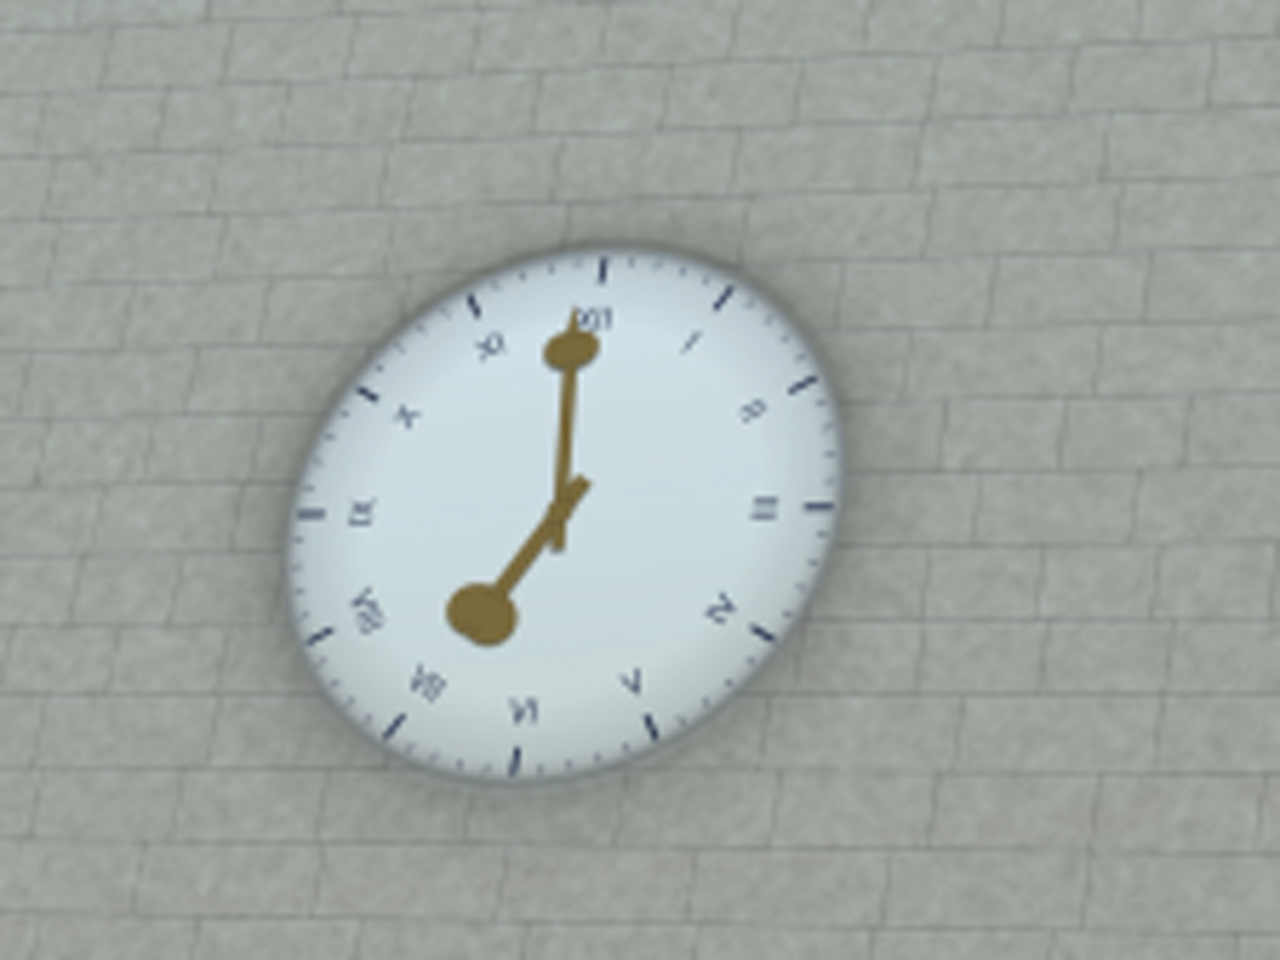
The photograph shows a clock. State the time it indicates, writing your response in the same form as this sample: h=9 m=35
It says h=6 m=59
